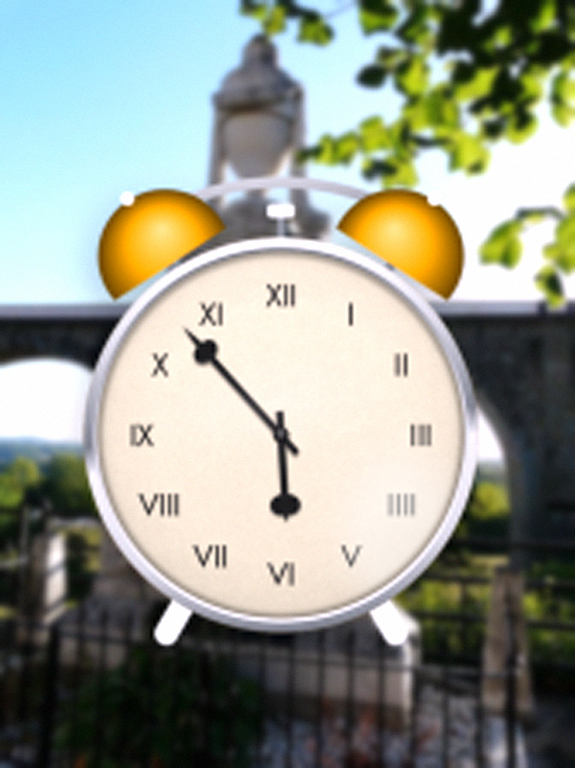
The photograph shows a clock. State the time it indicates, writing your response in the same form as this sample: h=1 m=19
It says h=5 m=53
